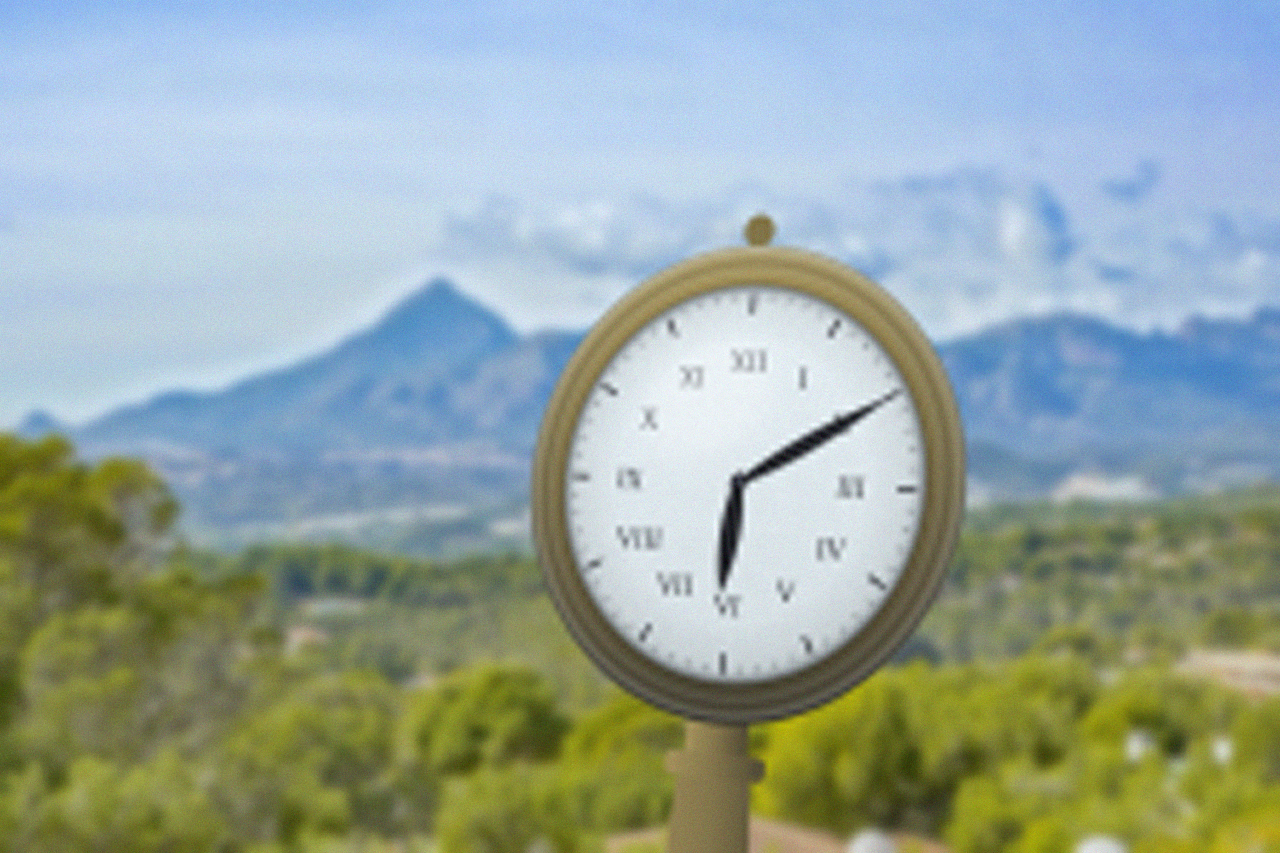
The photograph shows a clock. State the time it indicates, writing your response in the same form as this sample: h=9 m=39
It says h=6 m=10
